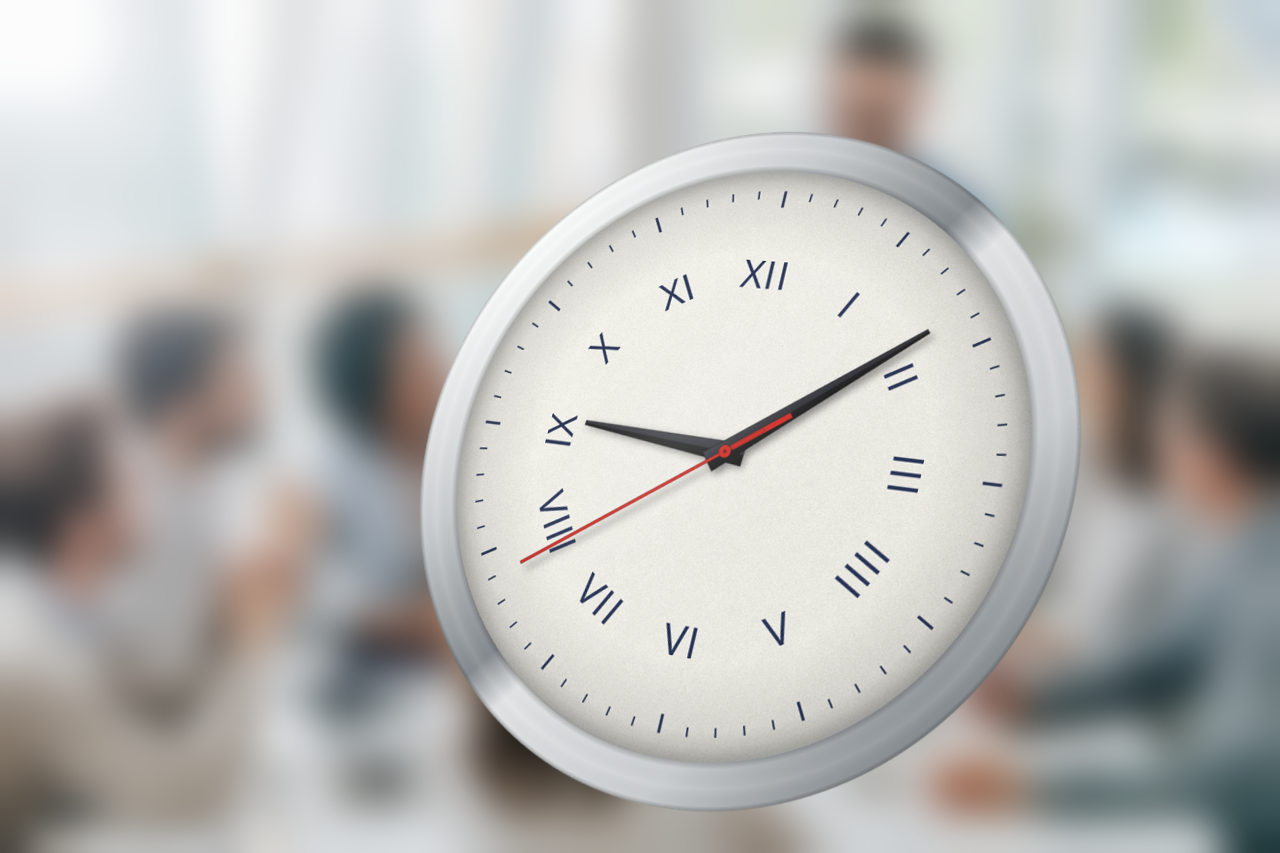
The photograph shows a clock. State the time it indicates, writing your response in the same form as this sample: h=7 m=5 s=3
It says h=9 m=8 s=39
